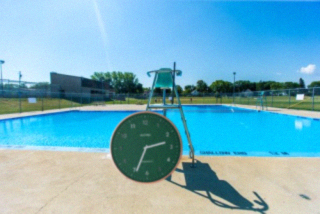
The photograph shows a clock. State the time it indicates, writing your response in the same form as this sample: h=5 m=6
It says h=2 m=34
